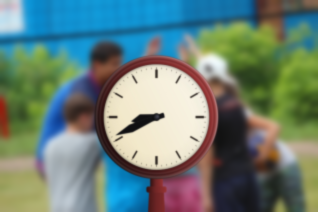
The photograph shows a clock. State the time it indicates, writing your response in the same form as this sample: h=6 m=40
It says h=8 m=41
